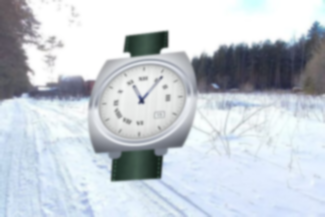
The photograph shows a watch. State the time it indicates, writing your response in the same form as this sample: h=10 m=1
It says h=11 m=6
